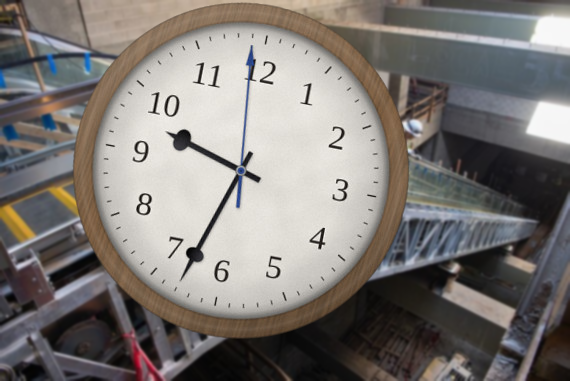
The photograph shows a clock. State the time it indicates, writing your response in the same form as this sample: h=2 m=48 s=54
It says h=9 m=32 s=59
